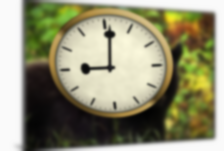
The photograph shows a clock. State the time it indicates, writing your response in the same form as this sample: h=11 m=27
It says h=9 m=1
